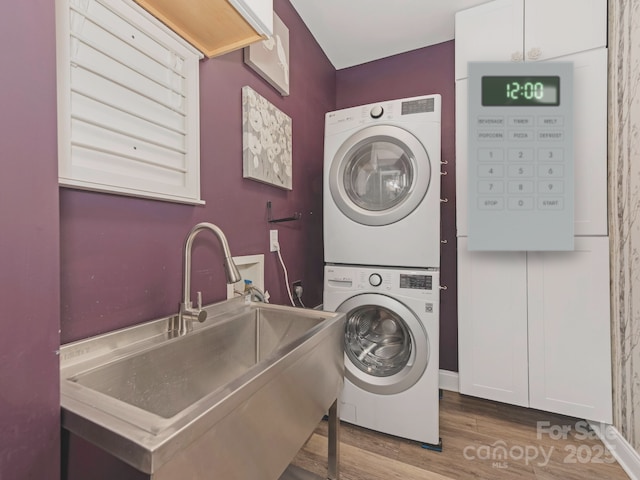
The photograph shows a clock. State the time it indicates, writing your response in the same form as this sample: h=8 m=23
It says h=12 m=0
